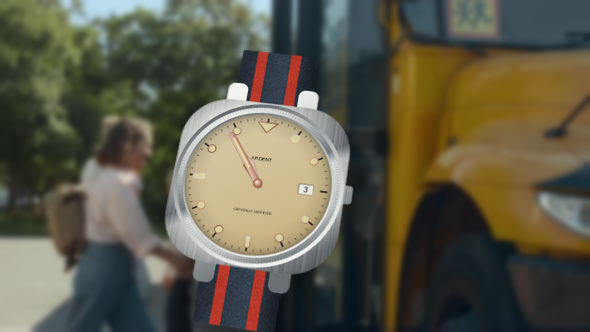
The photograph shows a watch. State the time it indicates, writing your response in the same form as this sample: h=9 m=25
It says h=10 m=54
